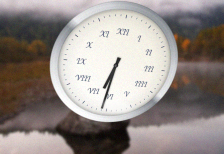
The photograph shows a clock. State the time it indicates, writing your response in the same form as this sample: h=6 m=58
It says h=6 m=31
